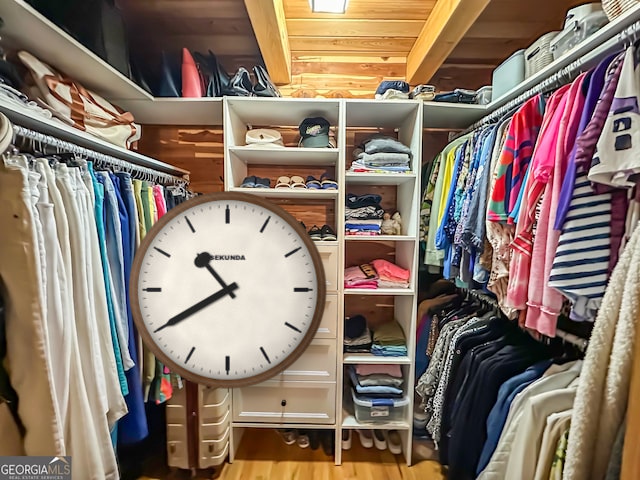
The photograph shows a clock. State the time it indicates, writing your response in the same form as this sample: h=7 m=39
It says h=10 m=40
